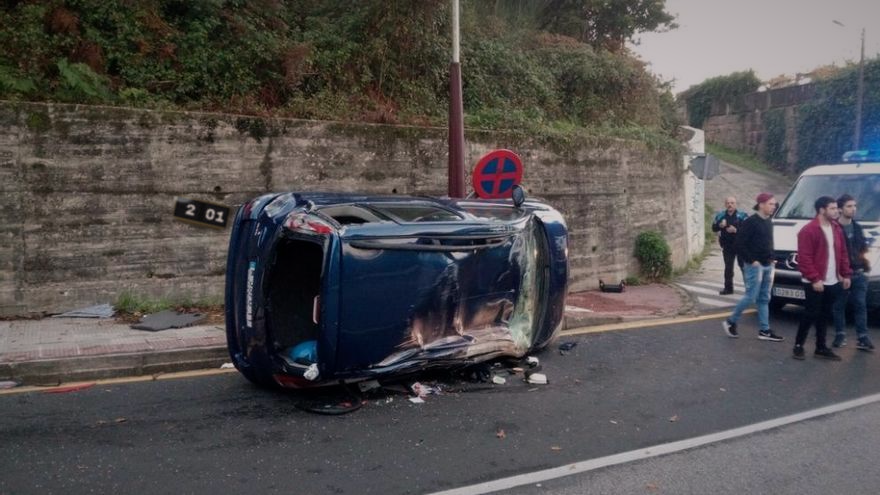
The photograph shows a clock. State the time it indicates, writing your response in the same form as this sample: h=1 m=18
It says h=2 m=1
